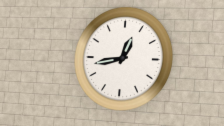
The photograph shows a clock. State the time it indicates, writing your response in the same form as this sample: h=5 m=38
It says h=12 m=43
